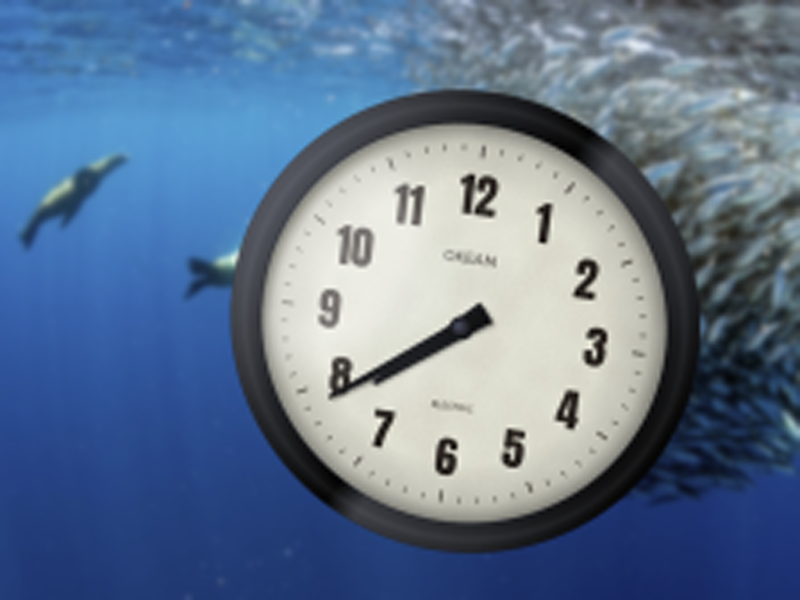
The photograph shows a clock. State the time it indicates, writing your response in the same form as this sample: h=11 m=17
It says h=7 m=39
